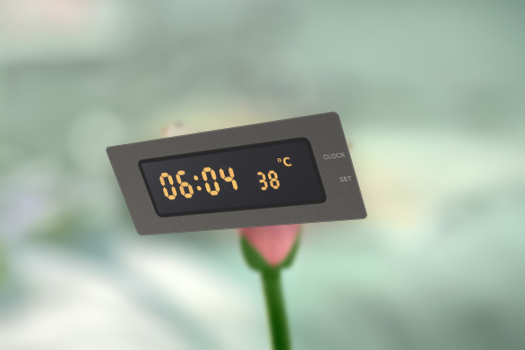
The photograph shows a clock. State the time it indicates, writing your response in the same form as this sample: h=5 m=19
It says h=6 m=4
